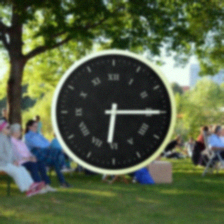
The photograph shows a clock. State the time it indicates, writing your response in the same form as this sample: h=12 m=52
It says h=6 m=15
